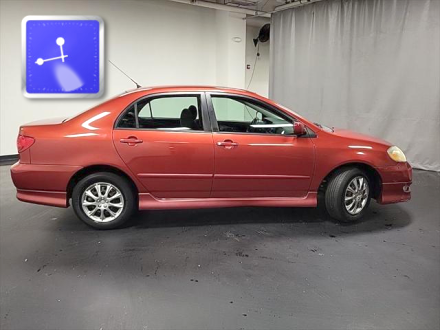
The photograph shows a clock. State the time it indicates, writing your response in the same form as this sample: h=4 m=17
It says h=11 m=43
